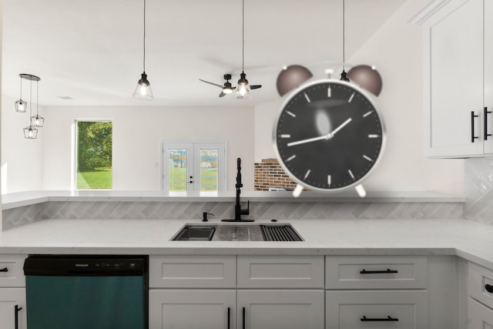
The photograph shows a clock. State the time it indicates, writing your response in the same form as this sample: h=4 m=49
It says h=1 m=43
